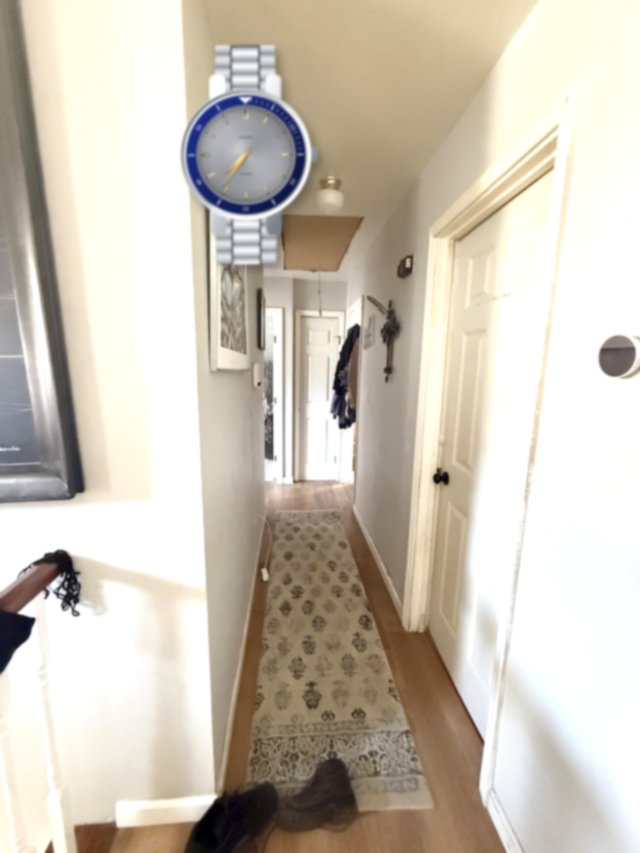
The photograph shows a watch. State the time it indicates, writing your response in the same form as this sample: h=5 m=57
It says h=7 m=36
